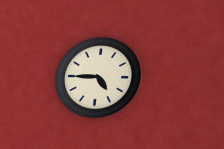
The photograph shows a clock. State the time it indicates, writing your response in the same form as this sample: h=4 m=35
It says h=4 m=45
